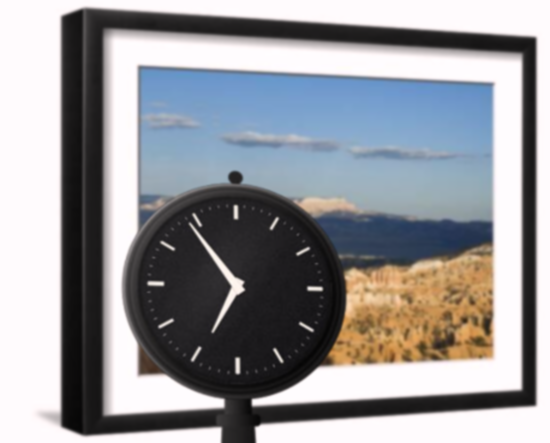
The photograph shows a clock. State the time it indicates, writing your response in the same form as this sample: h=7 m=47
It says h=6 m=54
